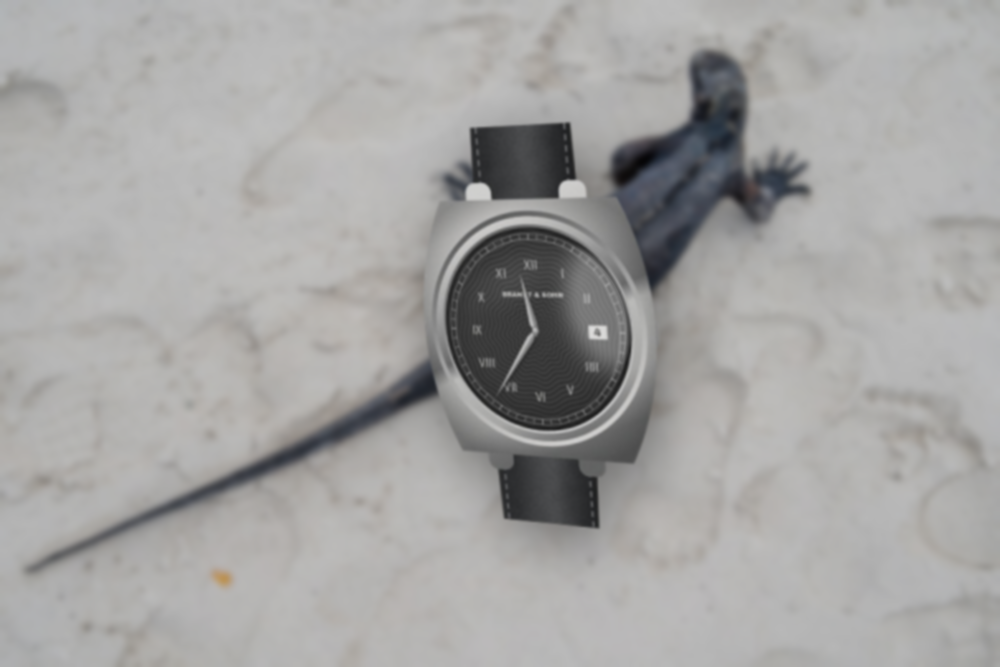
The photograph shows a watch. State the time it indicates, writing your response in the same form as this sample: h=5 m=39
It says h=11 m=36
